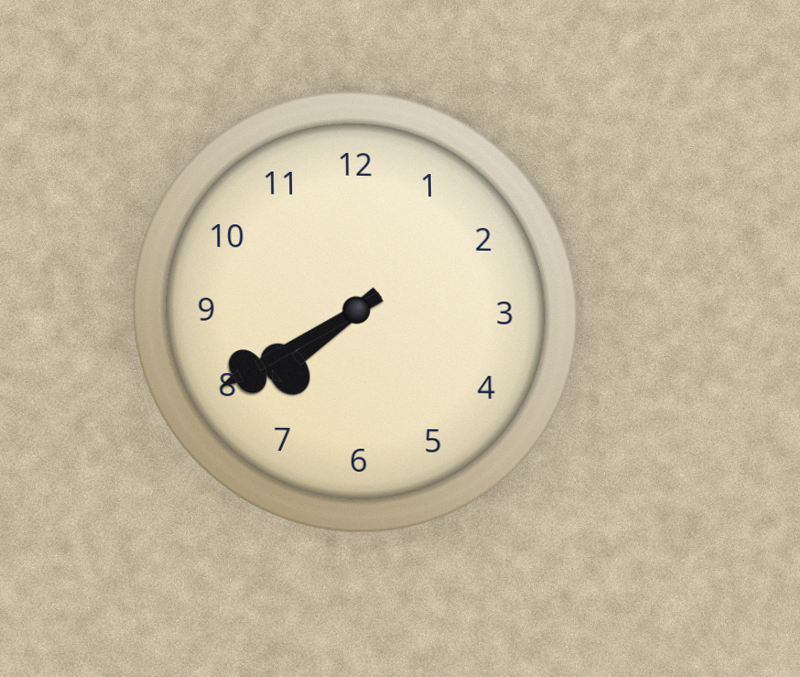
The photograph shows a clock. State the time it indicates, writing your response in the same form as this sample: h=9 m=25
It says h=7 m=40
